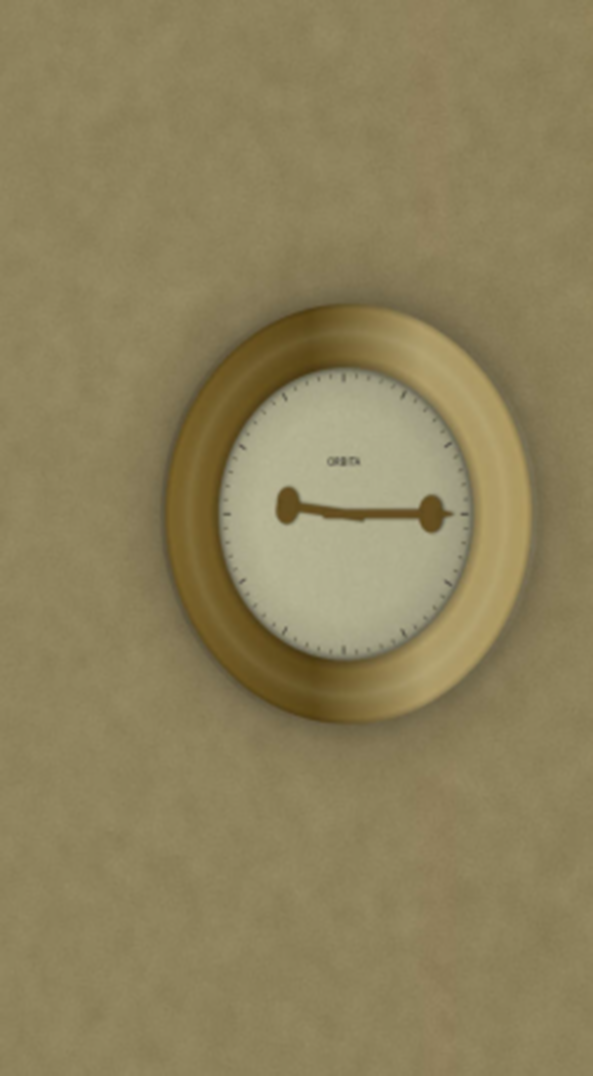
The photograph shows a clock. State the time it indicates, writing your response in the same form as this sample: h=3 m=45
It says h=9 m=15
